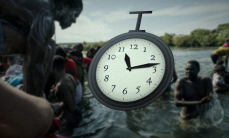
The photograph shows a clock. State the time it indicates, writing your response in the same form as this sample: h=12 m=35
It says h=11 m=13
